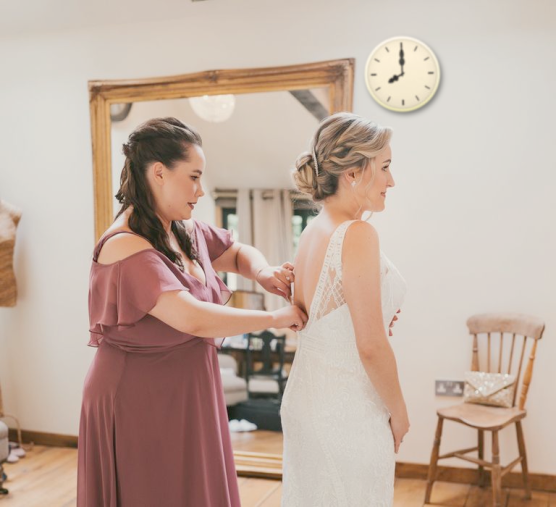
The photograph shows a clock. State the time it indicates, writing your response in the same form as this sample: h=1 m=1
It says h=8 m=0
